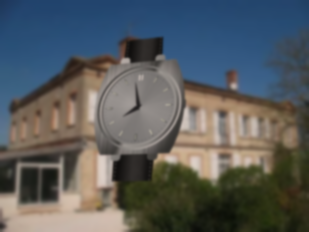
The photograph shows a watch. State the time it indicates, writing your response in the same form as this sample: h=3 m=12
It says h=7 m=58
